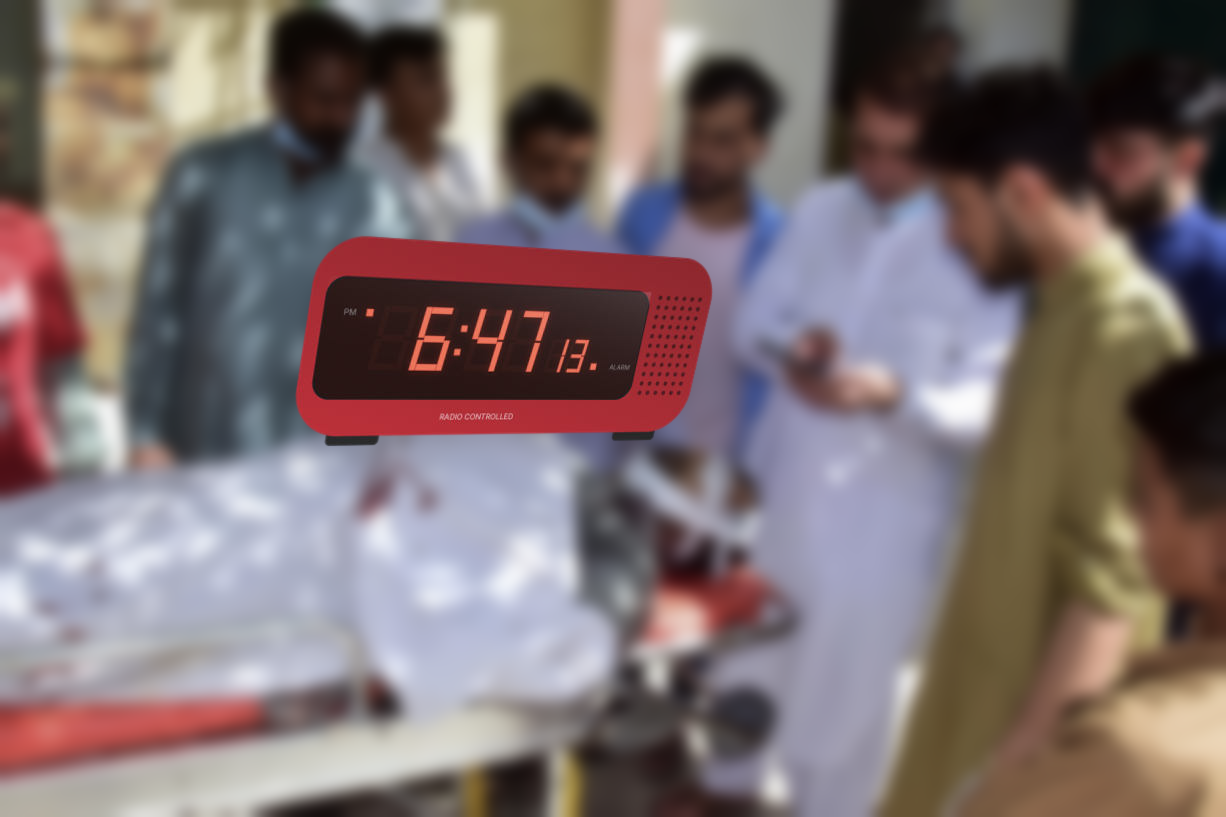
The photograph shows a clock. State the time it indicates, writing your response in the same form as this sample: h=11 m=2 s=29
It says h=6 m=47 s=13
